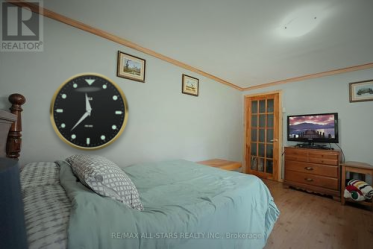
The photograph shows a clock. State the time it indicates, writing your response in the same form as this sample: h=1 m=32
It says h=11 m=37
